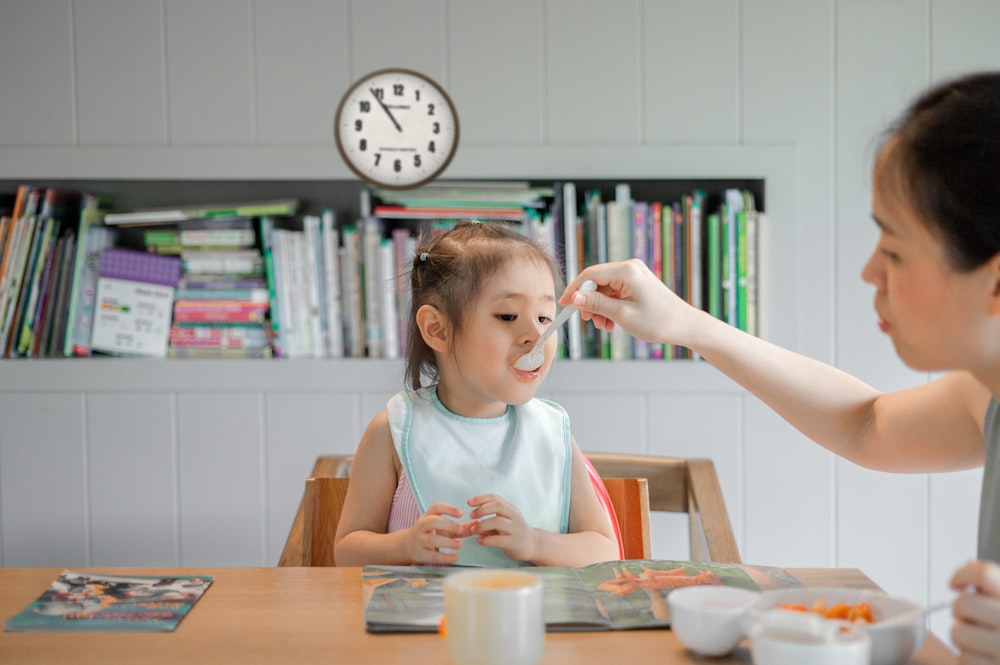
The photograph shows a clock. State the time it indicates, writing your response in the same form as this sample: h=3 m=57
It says h=10 m=54
